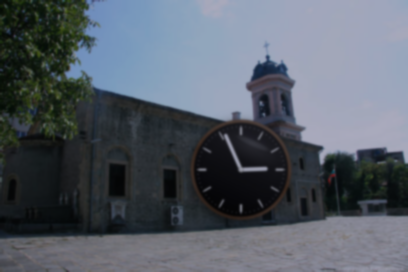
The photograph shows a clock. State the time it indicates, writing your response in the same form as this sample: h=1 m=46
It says h=2 m=56
